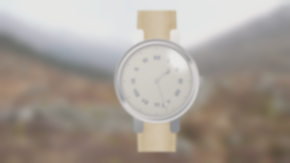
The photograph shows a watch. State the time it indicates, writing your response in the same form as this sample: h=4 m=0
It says h=1 m=27
